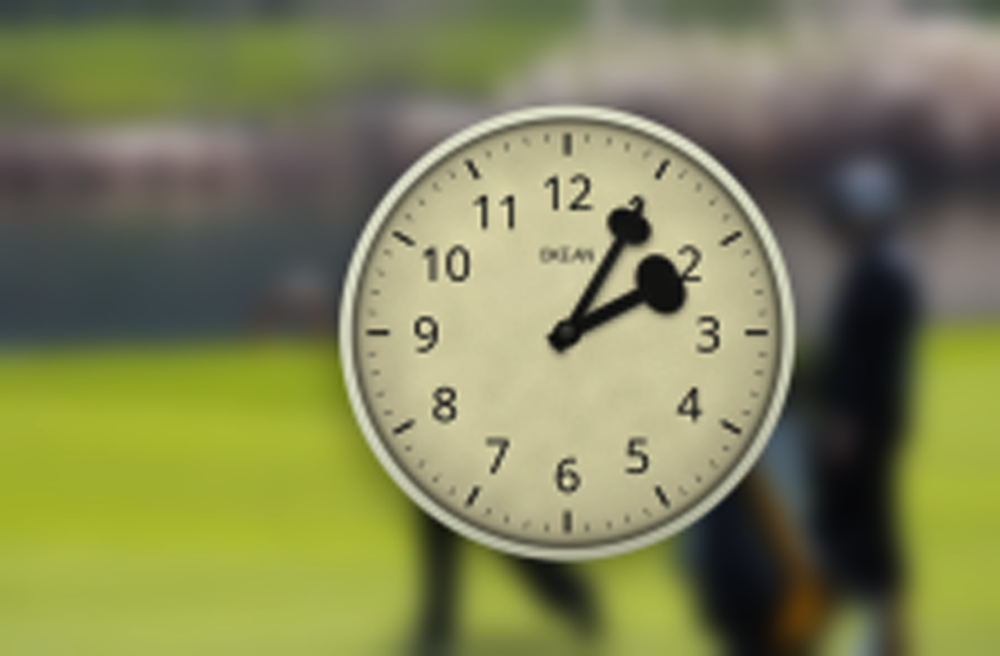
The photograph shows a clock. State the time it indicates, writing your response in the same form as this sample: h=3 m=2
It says h=2 m=5
